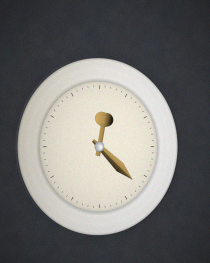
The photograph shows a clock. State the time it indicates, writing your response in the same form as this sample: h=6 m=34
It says h=12 m=22
